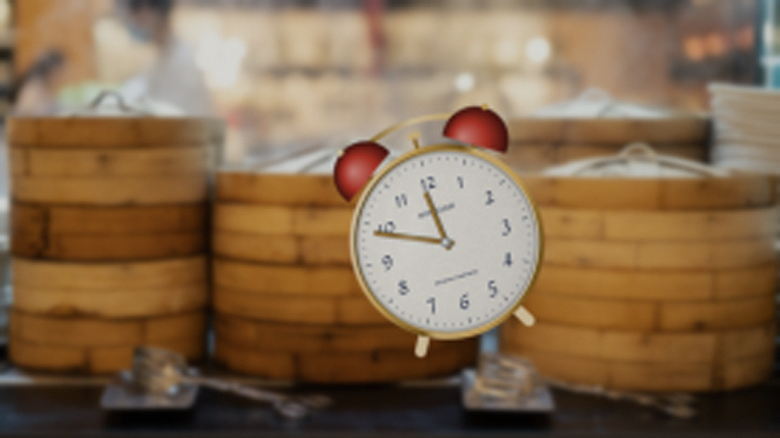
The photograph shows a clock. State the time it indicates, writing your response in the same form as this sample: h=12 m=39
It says h=11 m=49
